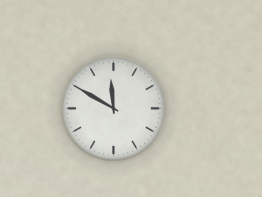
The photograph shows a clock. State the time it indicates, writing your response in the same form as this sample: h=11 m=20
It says h=11 m=50
